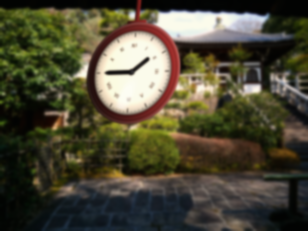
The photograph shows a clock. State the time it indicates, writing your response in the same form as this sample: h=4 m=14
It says h=1 m=45
